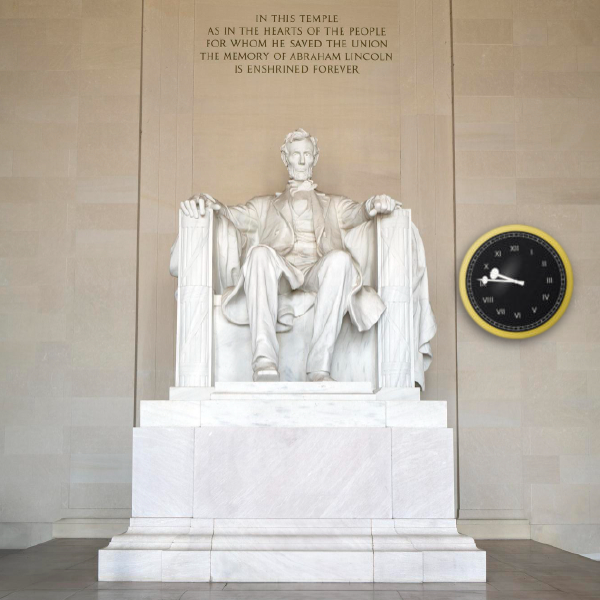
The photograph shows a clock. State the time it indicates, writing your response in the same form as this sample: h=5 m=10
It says h=9 m=46
